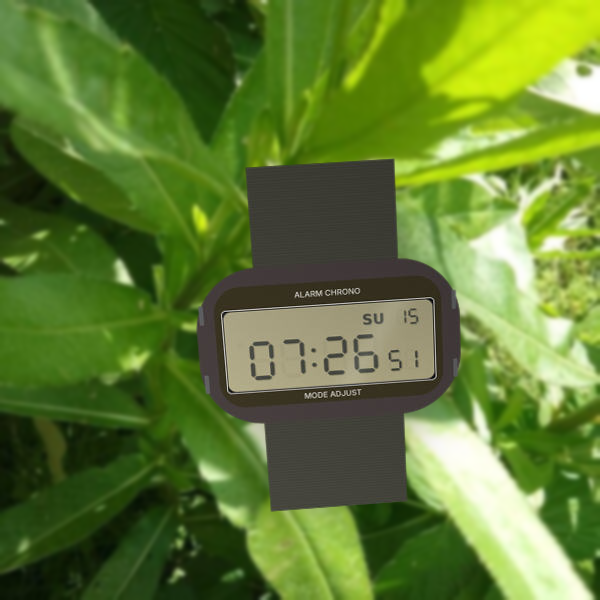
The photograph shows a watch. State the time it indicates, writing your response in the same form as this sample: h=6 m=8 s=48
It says h=7 m=26 s=51
